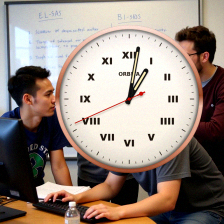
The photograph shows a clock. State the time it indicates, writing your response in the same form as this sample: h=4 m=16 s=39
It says h=1 m=1 s=41
